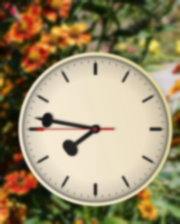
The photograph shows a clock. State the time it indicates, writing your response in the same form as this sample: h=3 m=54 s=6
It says h=7 m=46 s=45
